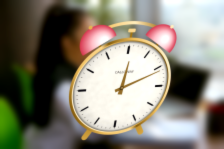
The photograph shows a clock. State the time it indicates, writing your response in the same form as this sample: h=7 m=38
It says h=12 m=11
